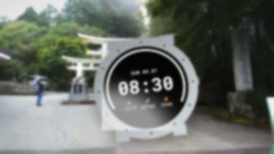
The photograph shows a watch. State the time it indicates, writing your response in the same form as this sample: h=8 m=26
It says h=8 m=30
